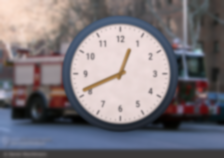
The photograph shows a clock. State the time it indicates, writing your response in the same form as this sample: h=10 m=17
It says h=12 m=41
